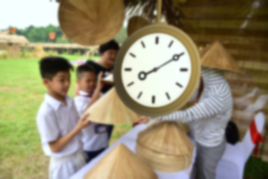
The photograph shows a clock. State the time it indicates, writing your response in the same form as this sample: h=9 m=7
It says h=8 m=10
